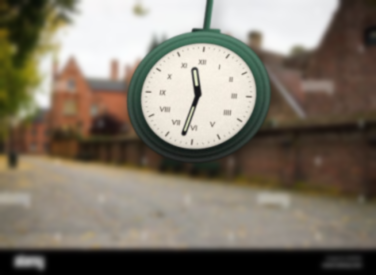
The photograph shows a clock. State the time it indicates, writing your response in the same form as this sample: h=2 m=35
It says h=11 m=32
